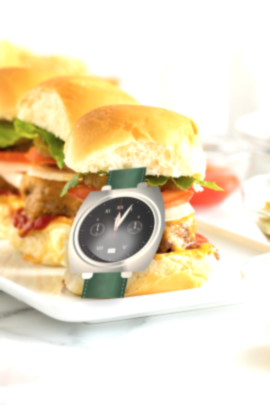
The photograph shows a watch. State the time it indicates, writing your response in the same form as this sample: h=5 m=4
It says h=12 m=4
